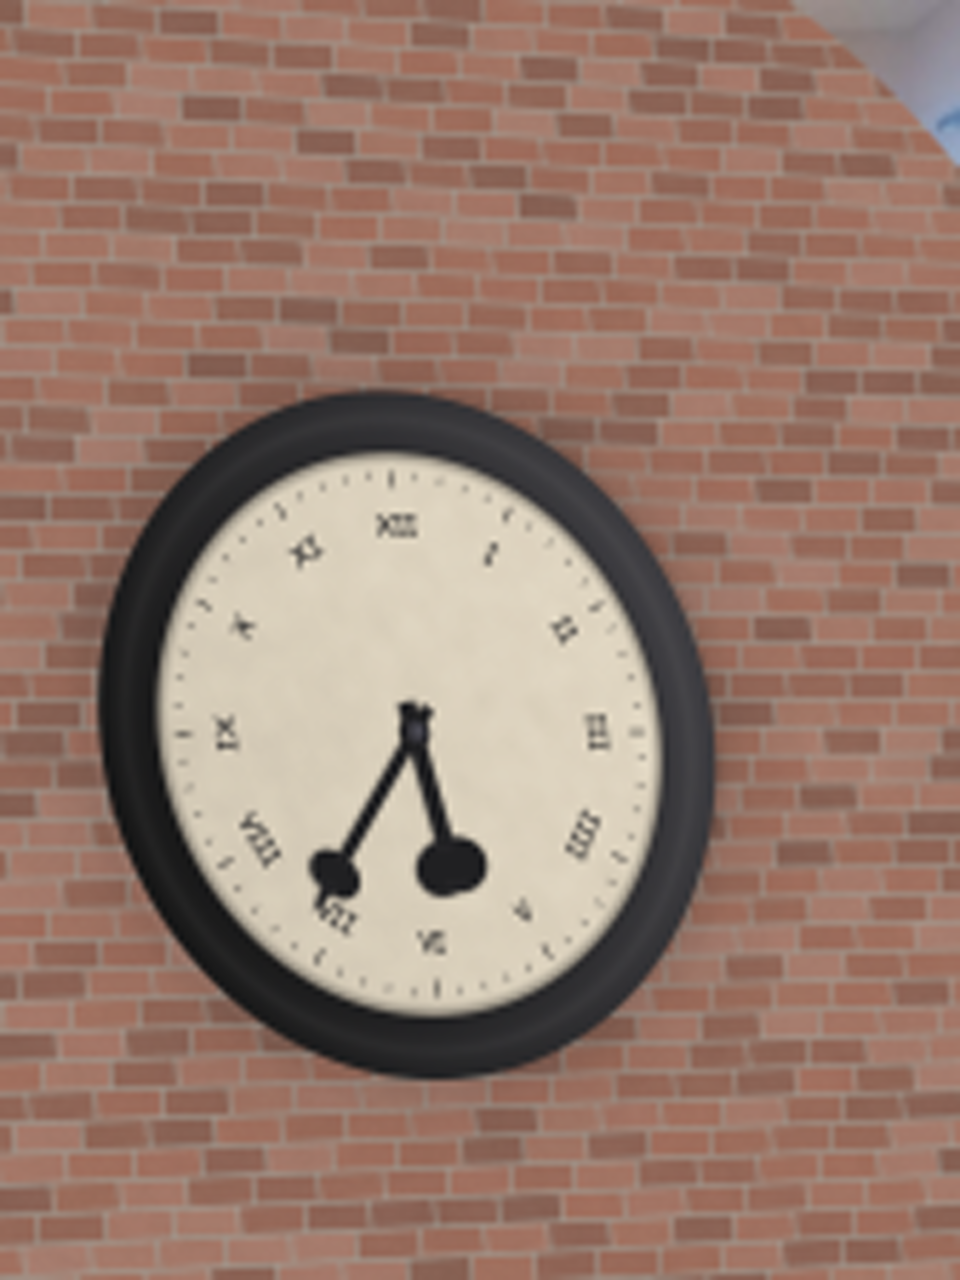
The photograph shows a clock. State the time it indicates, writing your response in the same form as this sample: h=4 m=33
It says h=5 m=36
